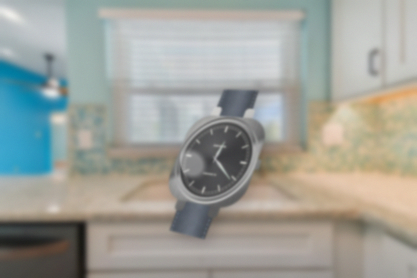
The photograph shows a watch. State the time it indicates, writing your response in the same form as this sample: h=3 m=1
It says h=12 m=21
